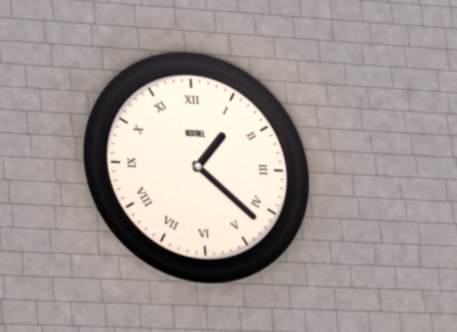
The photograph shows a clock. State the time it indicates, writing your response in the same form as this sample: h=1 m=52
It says h=1 m=22
